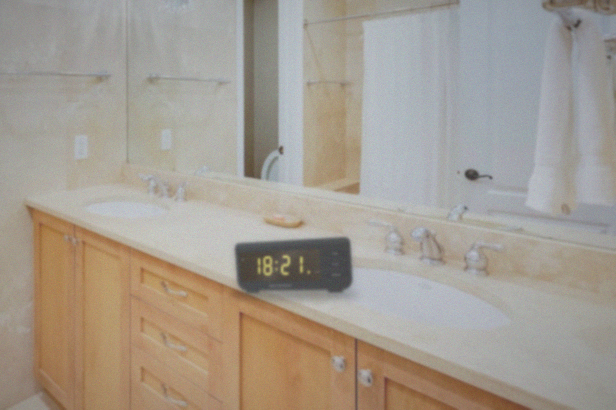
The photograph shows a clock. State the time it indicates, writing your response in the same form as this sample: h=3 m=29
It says h=18 m=21
